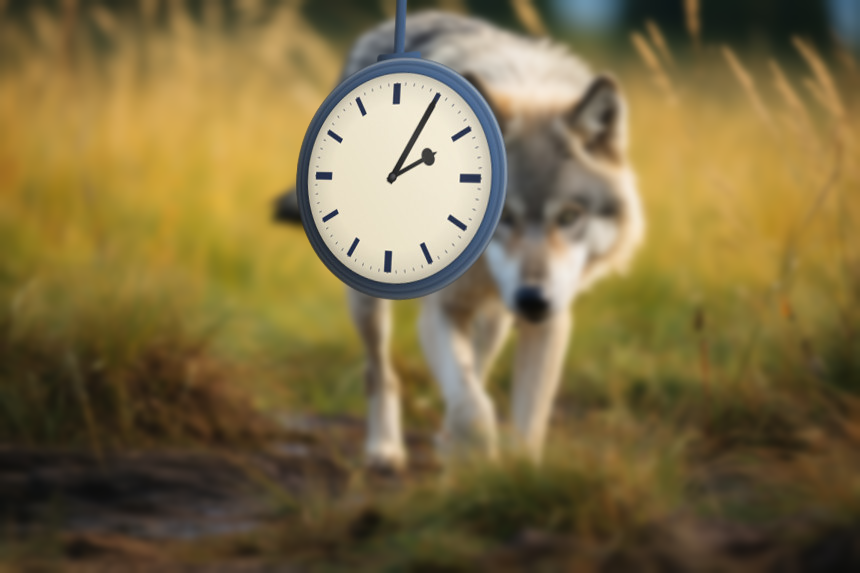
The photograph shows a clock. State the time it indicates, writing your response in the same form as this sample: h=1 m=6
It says h=2 m=5
